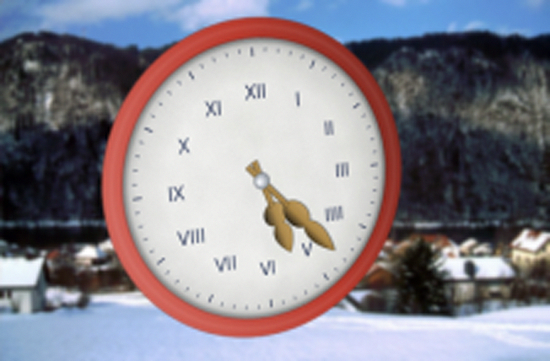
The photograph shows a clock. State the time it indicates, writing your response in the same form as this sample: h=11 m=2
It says h=5 m=23
